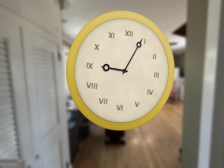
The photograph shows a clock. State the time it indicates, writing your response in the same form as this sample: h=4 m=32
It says h=9 m=4
